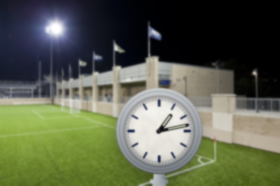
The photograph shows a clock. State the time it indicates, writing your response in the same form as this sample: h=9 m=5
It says h=1 m=13
